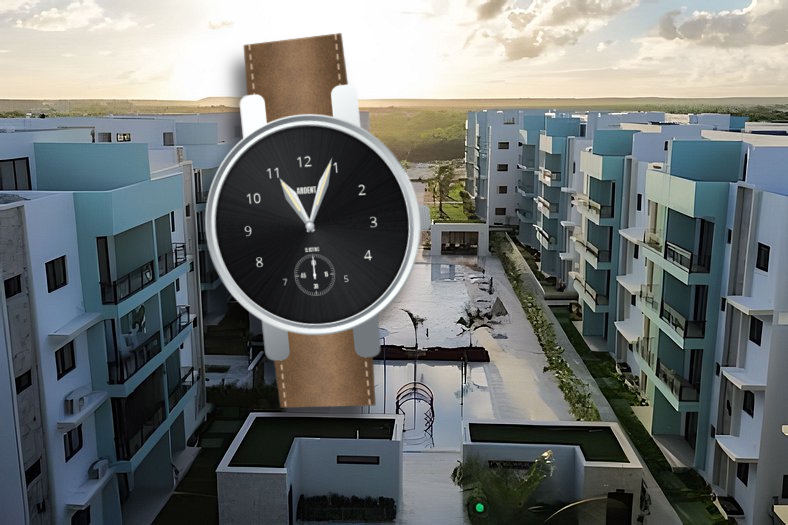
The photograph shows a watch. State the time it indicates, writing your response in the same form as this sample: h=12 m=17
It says h=11 m=4
